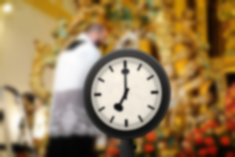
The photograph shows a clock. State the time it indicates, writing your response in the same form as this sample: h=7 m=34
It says h=7 m=0
